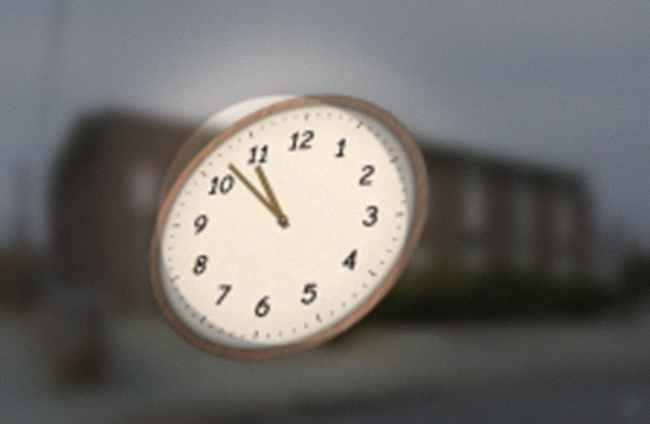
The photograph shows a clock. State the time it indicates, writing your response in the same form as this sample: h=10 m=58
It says h=10 m=52
